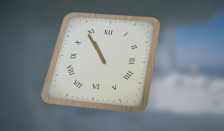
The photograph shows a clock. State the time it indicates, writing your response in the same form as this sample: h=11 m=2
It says h=10 m=54
